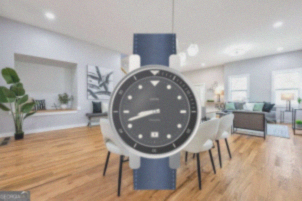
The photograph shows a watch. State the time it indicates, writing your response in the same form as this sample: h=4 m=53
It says h=8 m=42
